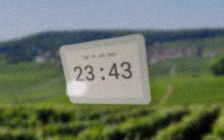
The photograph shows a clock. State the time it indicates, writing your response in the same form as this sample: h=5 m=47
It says h=23 m=43
